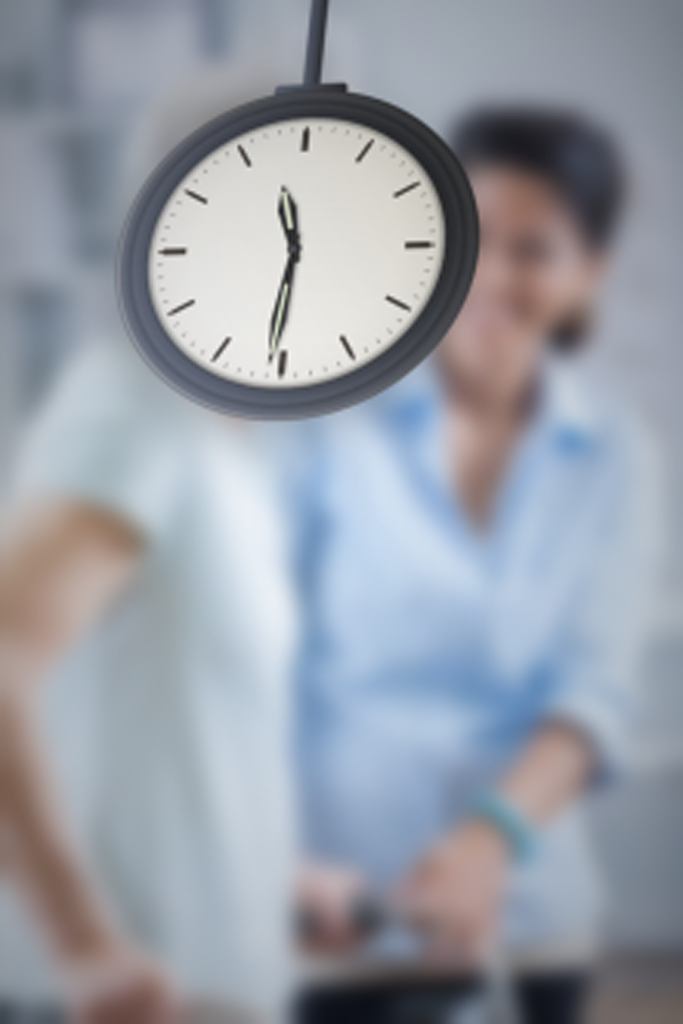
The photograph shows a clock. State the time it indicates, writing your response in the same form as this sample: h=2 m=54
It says h=11 m=31
